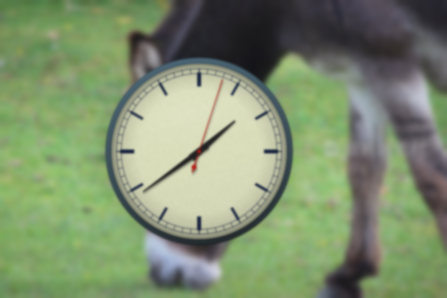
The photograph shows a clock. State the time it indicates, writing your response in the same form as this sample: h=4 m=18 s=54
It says h=1 m=39 s=3
